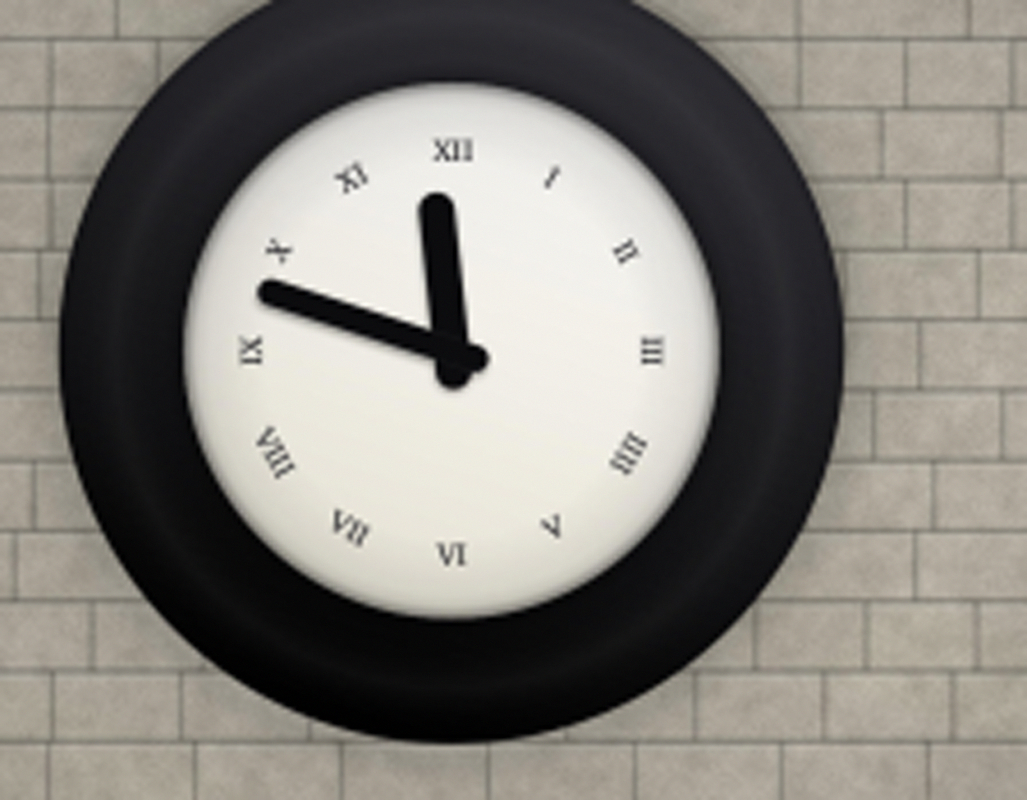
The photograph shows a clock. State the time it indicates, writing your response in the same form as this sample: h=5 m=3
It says h=11 m=48
